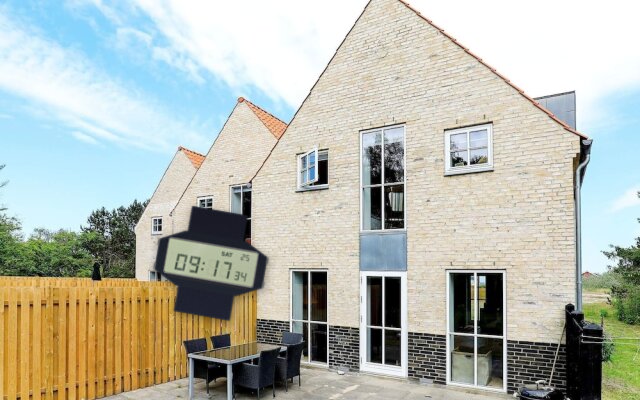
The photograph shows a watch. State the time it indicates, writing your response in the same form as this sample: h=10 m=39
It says h=9 m=17
